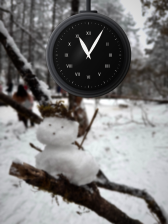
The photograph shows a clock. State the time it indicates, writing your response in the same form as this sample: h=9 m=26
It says h=11 m=5
